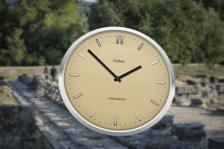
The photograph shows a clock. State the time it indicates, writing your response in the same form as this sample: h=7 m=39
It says h=1 m=52
